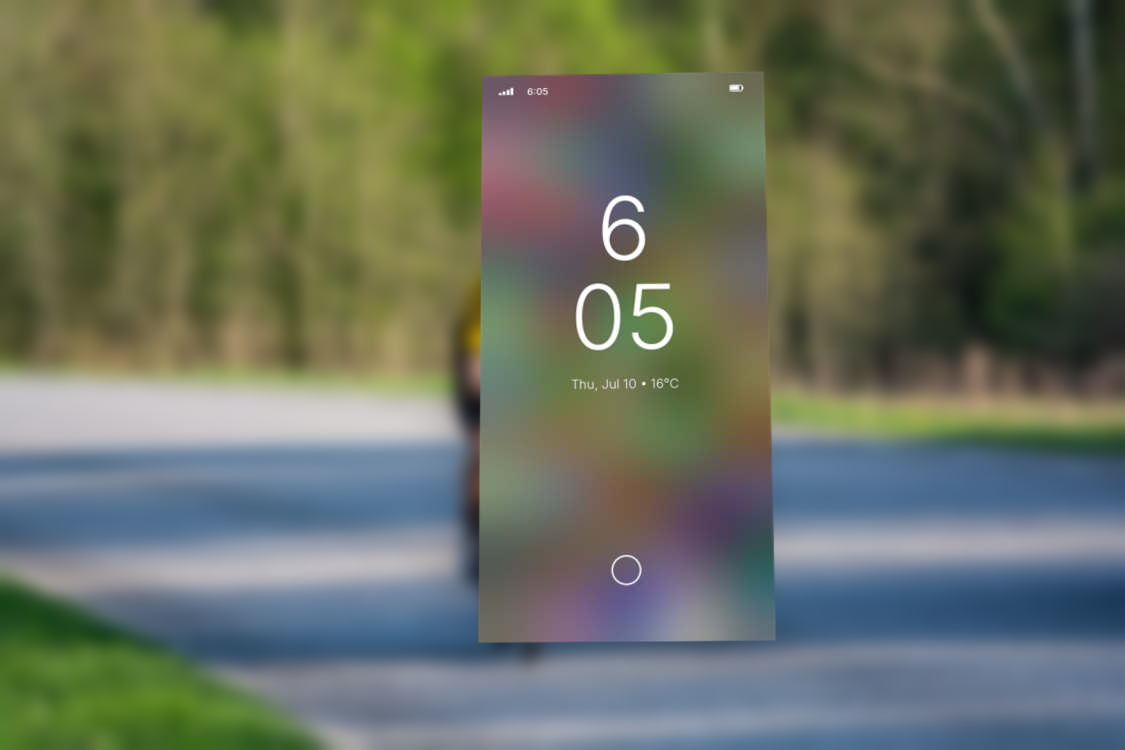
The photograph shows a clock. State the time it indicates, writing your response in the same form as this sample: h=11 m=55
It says h=6 m=5
